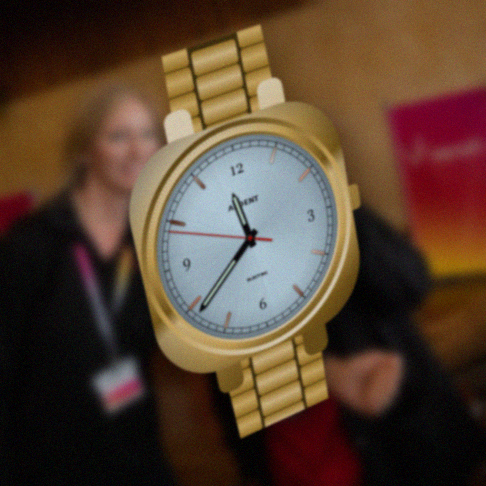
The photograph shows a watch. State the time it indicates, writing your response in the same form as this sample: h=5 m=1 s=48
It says h=11 m=38 s=49
